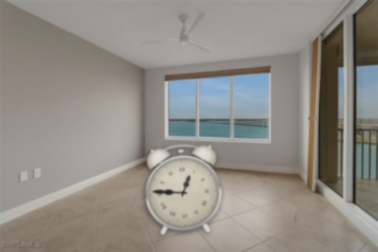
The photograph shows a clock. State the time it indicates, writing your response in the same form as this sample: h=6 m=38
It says h=12 m=46
